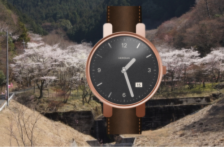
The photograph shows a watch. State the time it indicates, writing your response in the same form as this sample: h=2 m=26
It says h=1 m=27
